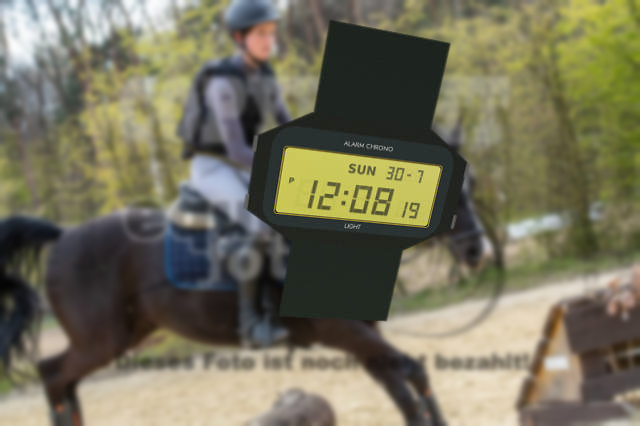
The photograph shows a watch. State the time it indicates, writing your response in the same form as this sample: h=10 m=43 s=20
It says h=12 m=8 s=19
